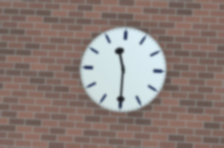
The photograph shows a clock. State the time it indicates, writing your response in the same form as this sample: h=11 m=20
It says h=11 m=30
